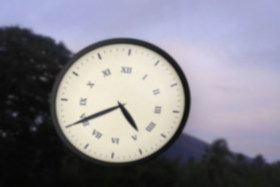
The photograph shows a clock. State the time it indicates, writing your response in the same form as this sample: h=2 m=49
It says h=4 m=40
